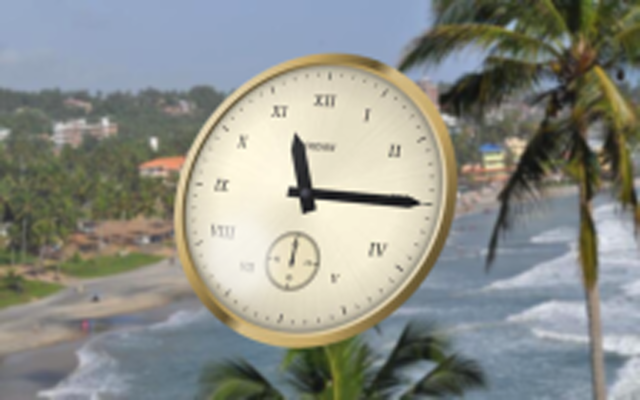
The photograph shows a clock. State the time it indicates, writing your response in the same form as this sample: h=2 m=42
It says h=11 m=15
